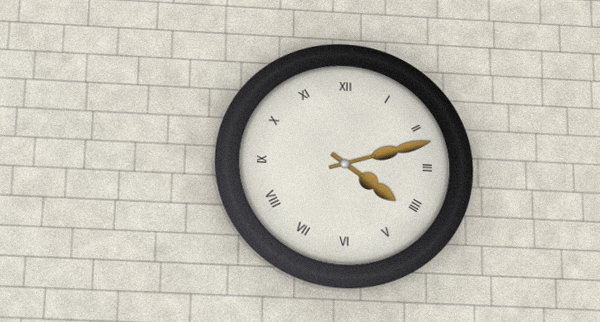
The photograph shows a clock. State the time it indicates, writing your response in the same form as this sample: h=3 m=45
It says h=4 m=12
